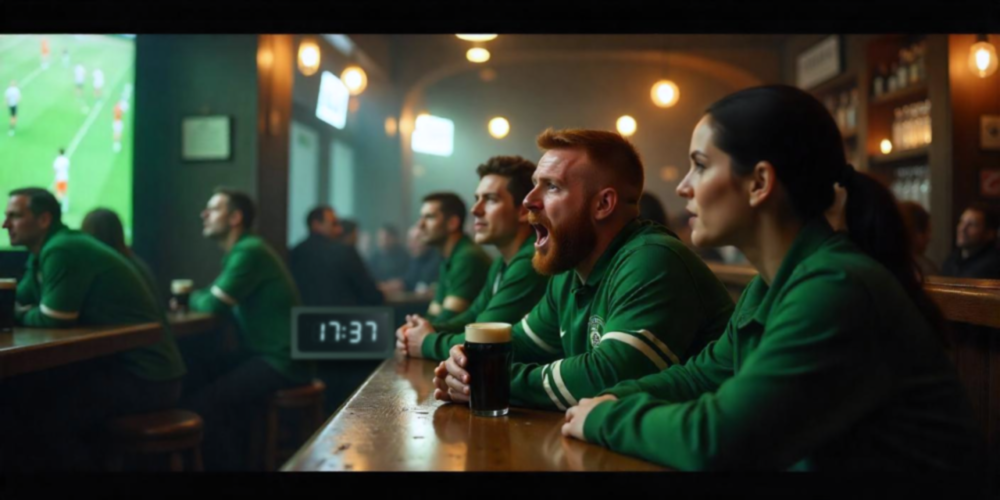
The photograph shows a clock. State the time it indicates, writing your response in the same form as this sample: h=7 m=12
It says h=17 m=37
